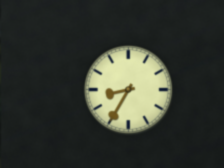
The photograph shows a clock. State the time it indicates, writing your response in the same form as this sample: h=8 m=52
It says h=8 m=35
